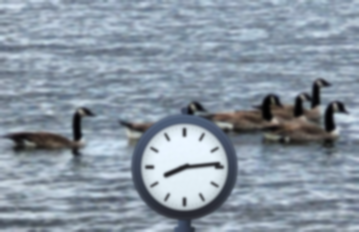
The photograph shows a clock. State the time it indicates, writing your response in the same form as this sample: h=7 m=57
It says h=8 m=14
